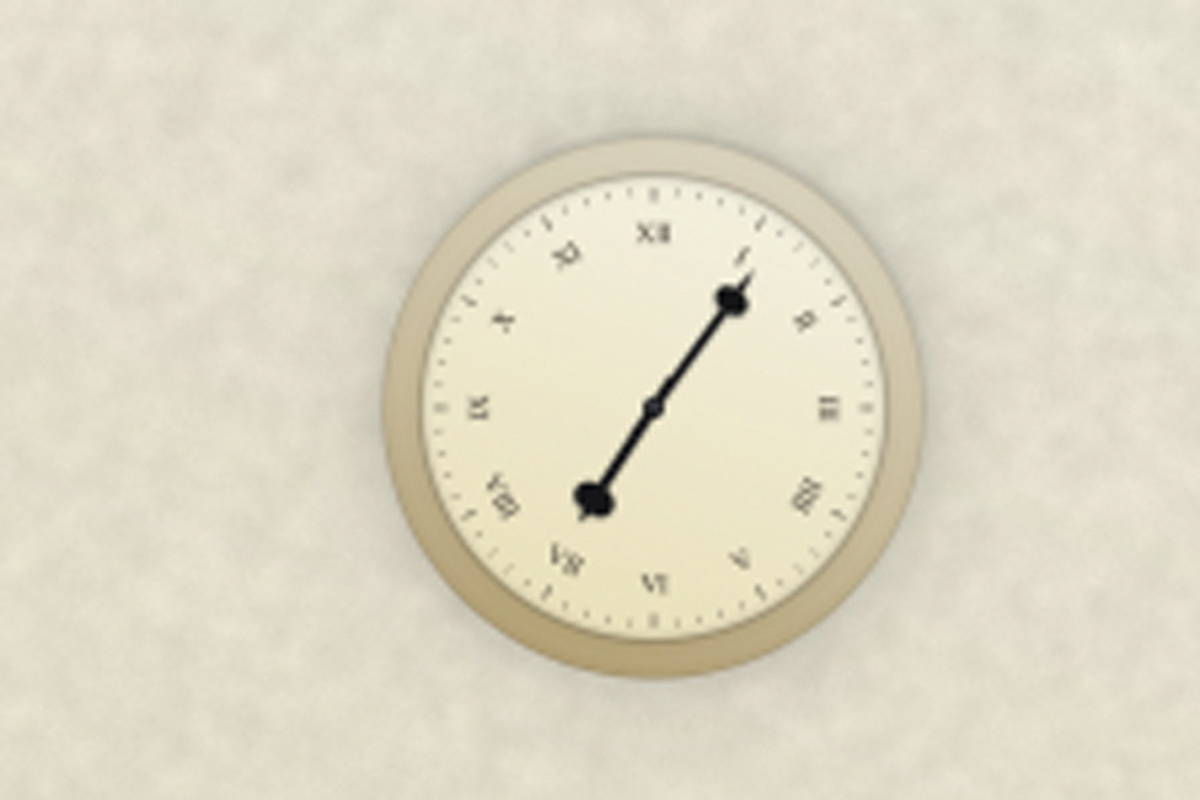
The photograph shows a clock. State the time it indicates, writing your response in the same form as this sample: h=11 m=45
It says h=7 m=6
